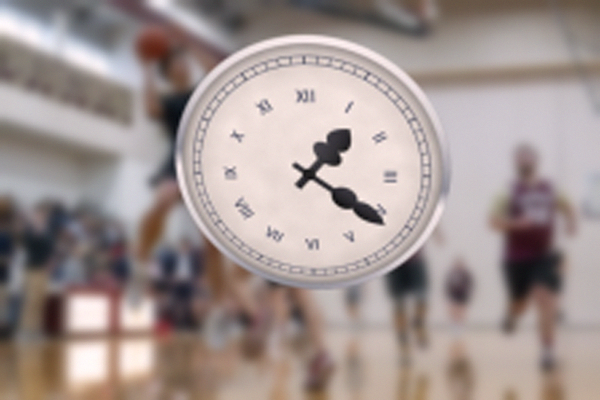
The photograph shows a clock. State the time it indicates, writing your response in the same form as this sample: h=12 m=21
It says h=1 m=21
